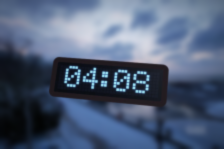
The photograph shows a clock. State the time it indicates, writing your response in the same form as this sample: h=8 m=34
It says h=4 m=8
